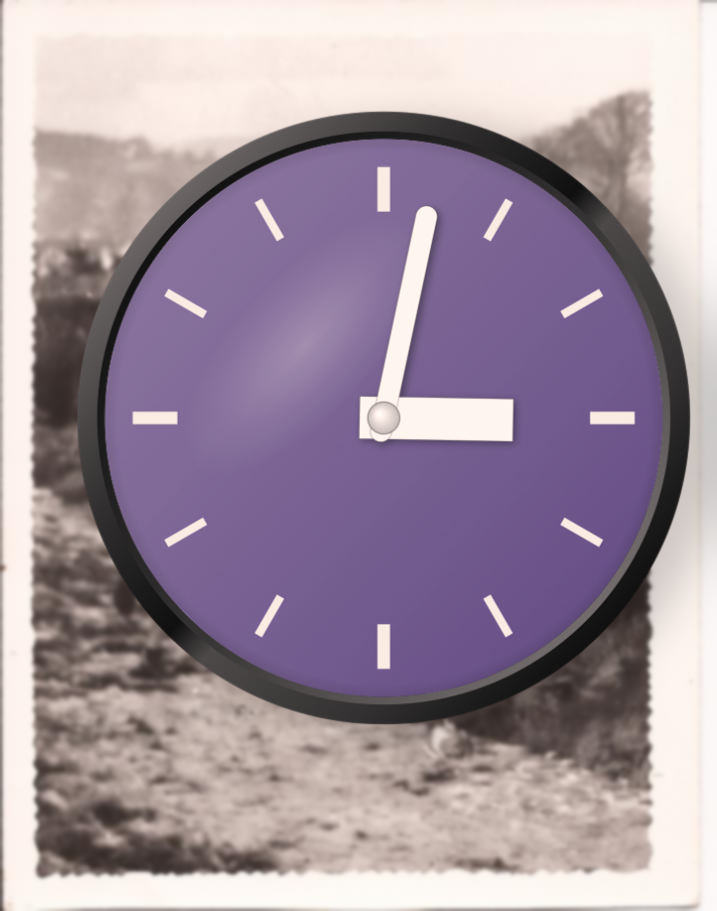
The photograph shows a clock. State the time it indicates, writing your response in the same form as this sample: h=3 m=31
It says h=3 m=2
